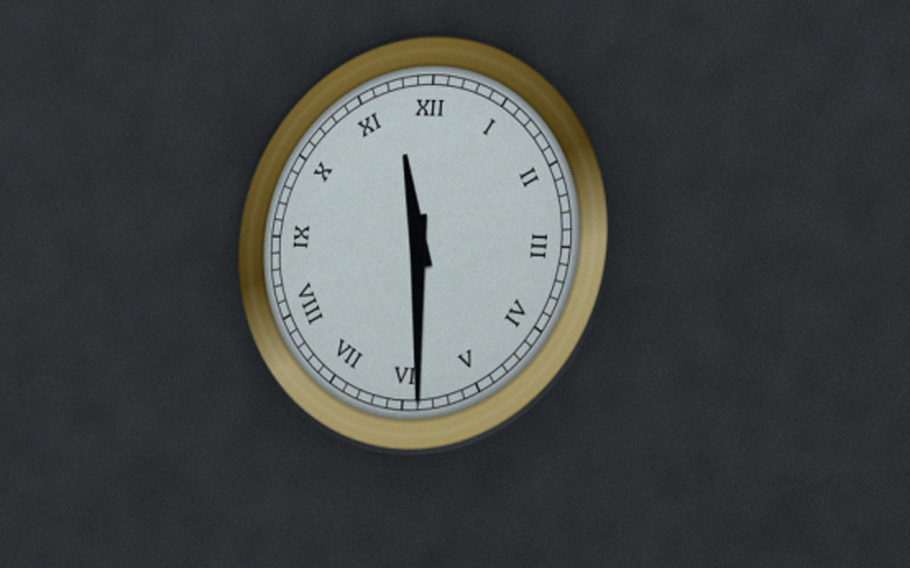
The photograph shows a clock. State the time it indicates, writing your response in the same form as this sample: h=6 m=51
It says h=11 m=29
